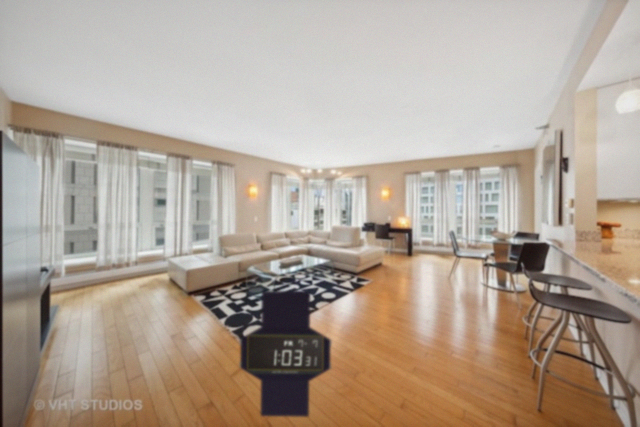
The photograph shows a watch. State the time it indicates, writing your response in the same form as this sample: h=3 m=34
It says h=1 m=3
